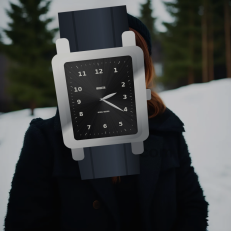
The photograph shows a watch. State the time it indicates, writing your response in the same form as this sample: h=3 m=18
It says h=2 m=21
